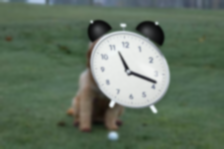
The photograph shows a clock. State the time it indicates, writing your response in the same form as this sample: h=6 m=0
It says h=11 m=18
